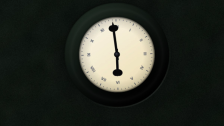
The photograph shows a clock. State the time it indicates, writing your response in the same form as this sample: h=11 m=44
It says h=5 m=59
